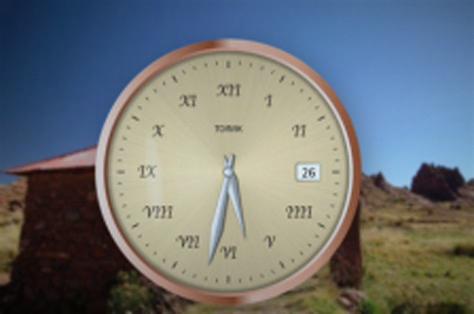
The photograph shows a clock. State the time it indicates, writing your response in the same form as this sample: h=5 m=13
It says h=5 m=32
